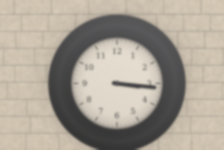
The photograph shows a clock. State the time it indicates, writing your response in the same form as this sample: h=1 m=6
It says h=3 m=16
